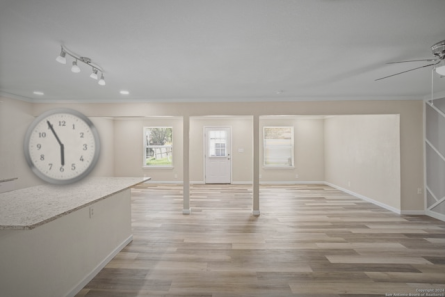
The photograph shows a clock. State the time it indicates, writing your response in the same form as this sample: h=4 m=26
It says h=5 m=55
